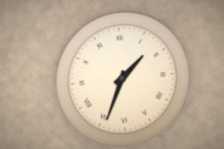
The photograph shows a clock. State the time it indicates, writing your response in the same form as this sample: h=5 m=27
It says h=1 m=34
